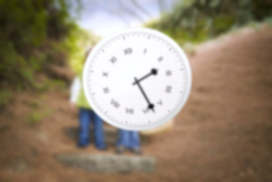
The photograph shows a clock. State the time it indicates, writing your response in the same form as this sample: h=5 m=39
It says h=2 m=28
